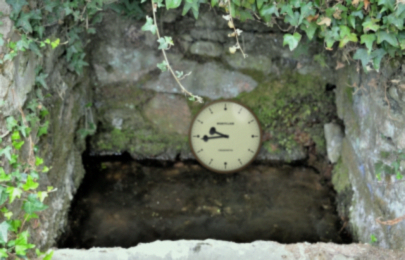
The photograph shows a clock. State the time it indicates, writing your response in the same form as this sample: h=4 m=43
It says h=9 m=44
